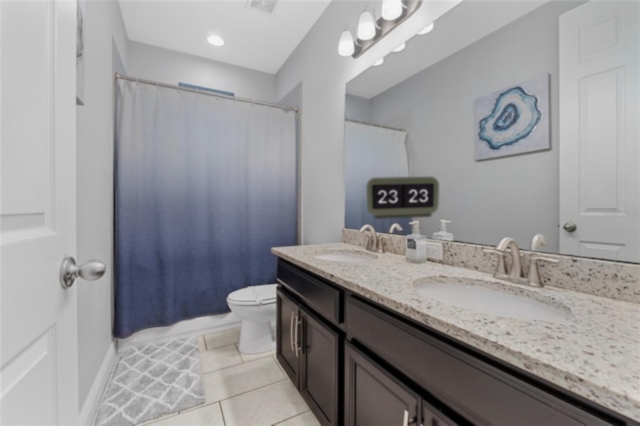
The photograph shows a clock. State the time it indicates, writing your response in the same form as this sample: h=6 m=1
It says h=23 m=23
